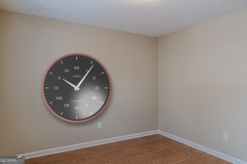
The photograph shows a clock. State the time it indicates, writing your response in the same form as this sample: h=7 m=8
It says h=10 m=6
